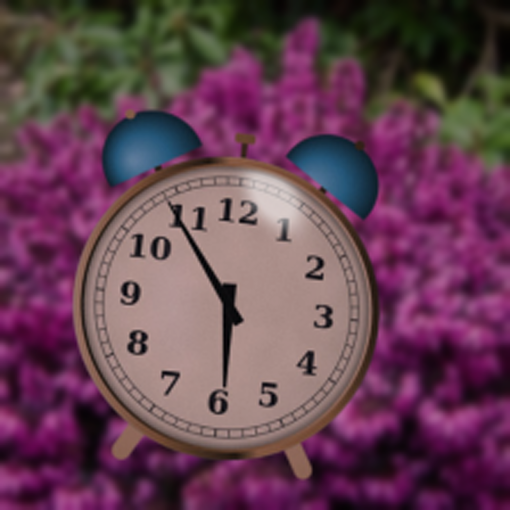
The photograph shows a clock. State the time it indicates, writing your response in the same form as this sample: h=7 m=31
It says h=5 m=54
